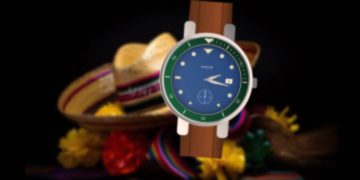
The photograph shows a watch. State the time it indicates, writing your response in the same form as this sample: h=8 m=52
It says h=2 m=17
